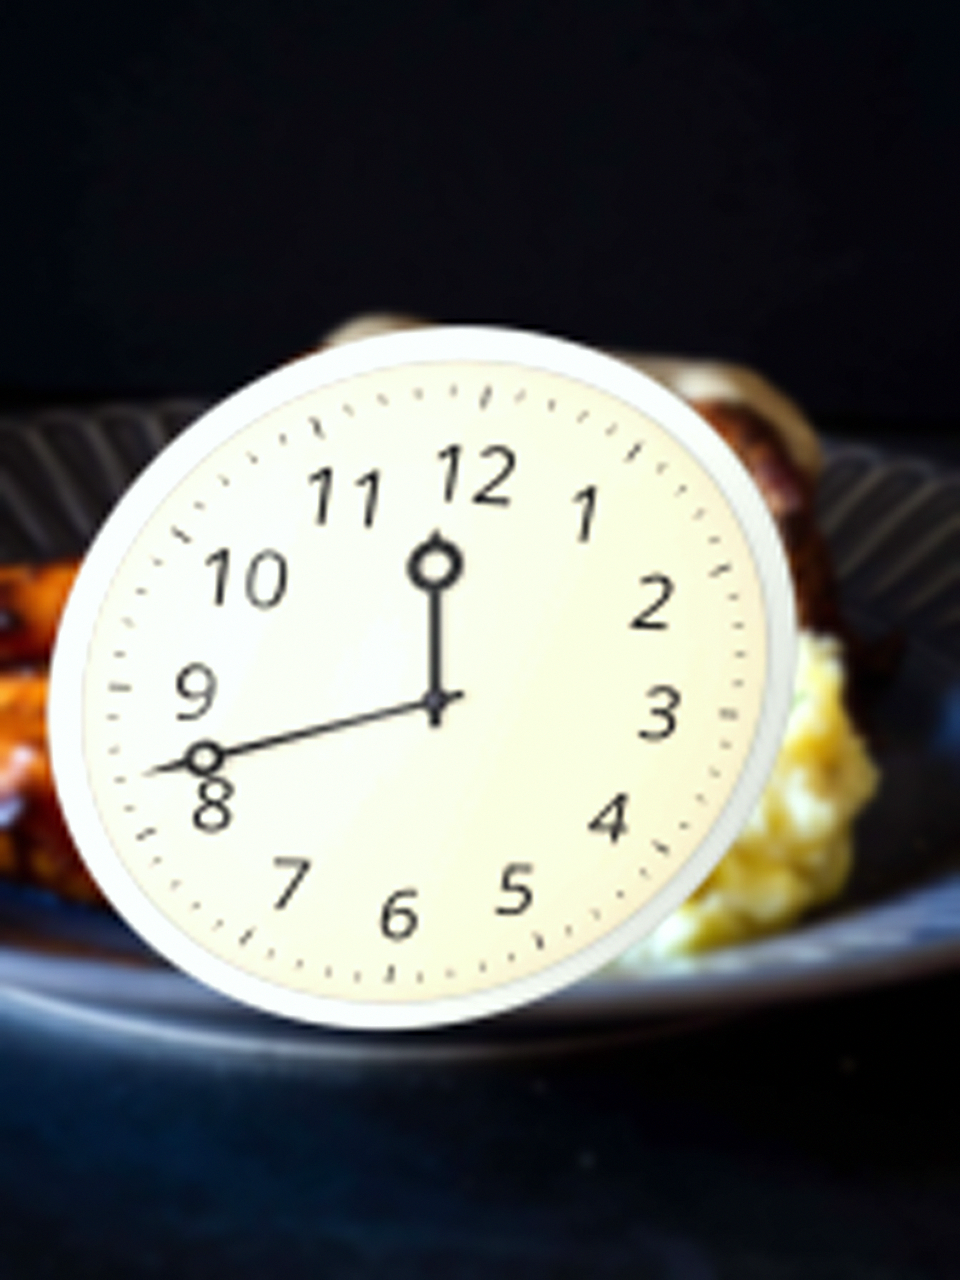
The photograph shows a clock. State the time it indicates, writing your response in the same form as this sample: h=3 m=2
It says h=11 m=42
